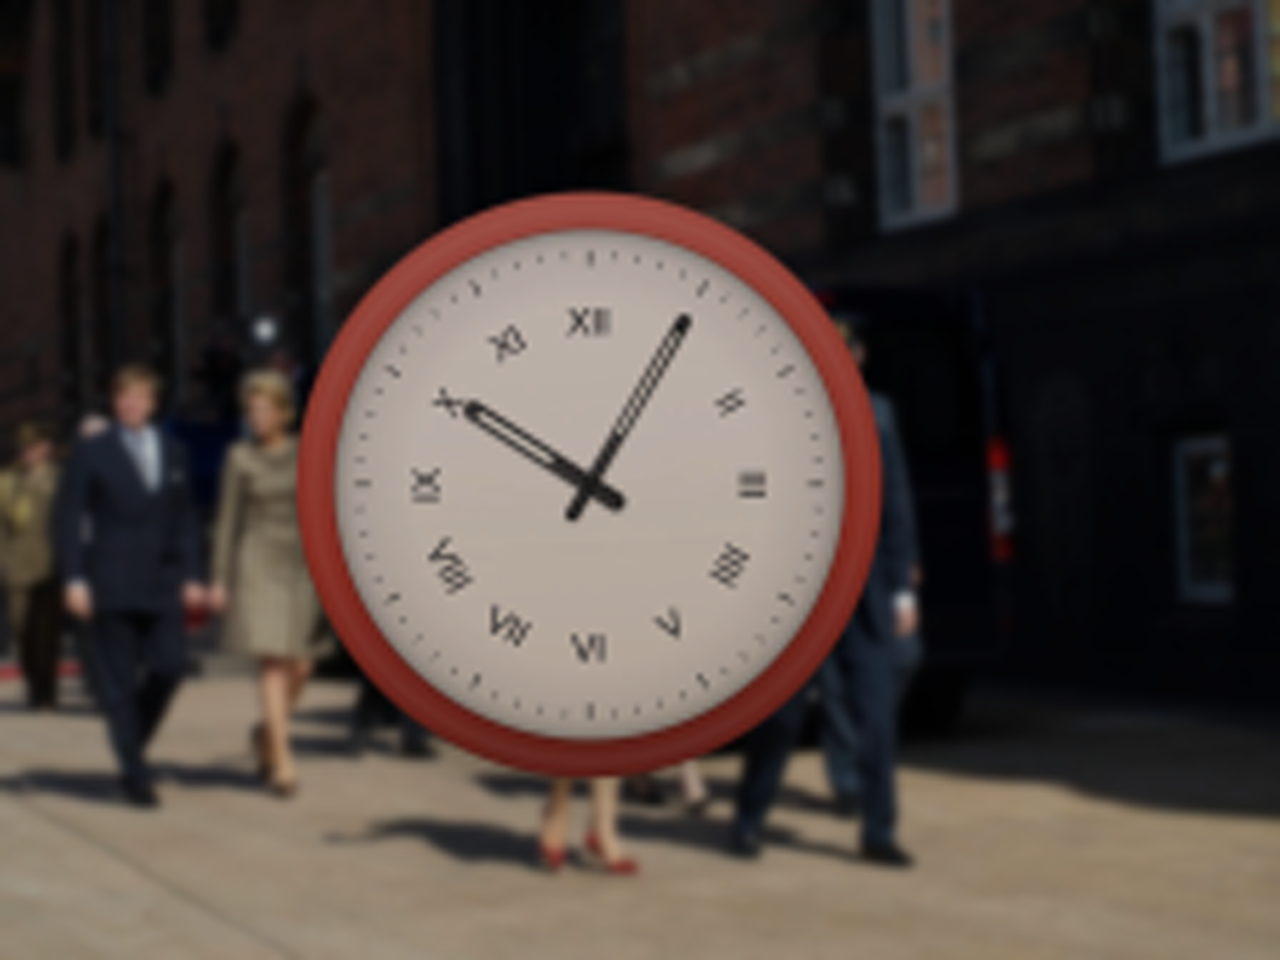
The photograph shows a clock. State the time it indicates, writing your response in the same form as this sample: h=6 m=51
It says h=10 m=5
